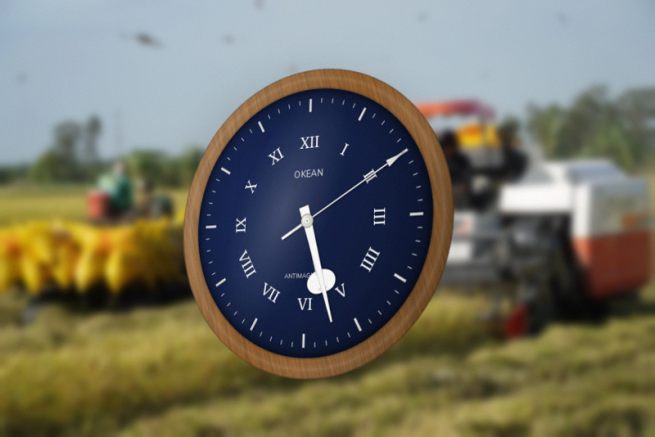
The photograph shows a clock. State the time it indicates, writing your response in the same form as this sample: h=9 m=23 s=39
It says h=5 m=27 s=10
